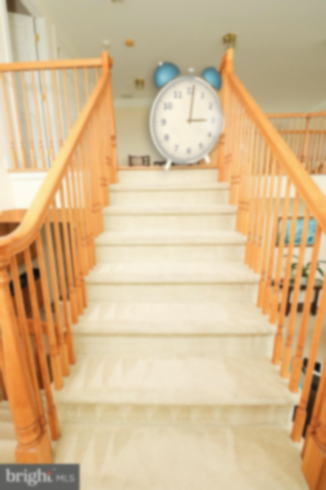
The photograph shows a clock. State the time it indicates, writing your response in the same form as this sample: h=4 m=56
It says h=3 m=1
